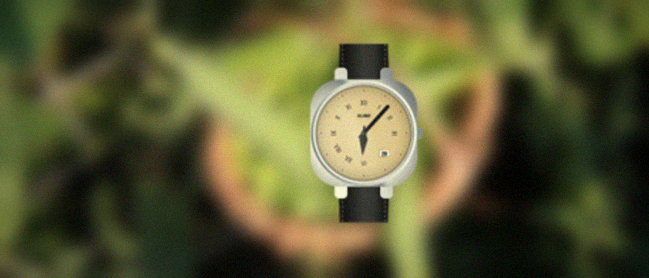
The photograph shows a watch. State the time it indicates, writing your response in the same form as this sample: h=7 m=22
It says h=6 m=7
